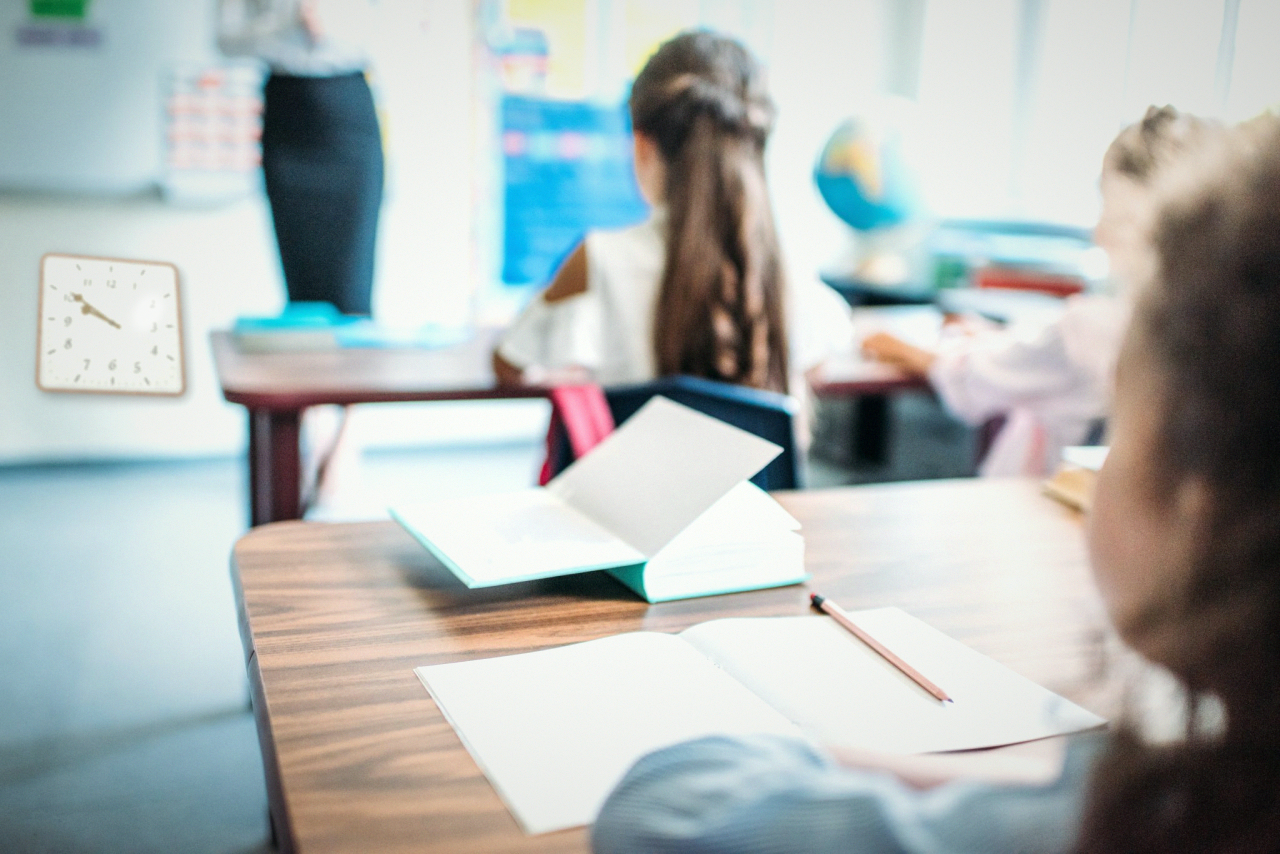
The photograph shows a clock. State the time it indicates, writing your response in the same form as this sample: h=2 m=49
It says h=9 m=51
